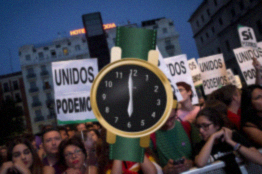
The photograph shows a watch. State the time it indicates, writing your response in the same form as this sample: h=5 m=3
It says h=5 m=59
